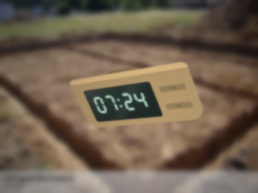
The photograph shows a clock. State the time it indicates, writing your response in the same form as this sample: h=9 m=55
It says h=7 m=24
